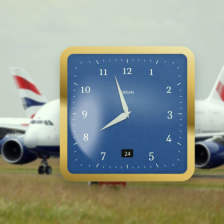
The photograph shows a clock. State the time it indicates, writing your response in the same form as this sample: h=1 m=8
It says h=7 m=57
